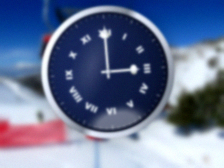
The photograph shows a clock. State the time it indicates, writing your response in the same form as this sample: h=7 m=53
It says h=3 m=0
